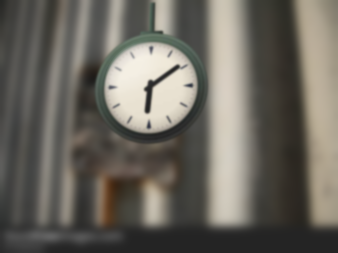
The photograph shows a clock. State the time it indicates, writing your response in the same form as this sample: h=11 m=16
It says h=6 m=9
